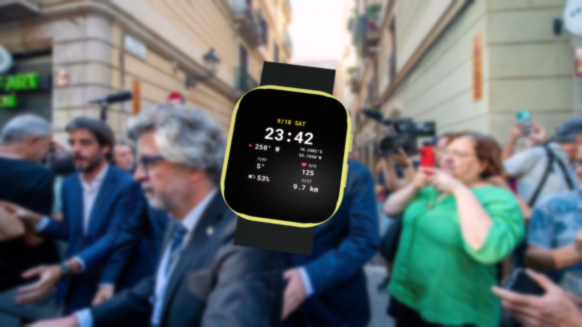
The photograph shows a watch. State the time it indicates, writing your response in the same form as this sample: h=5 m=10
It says h=23 m=42
